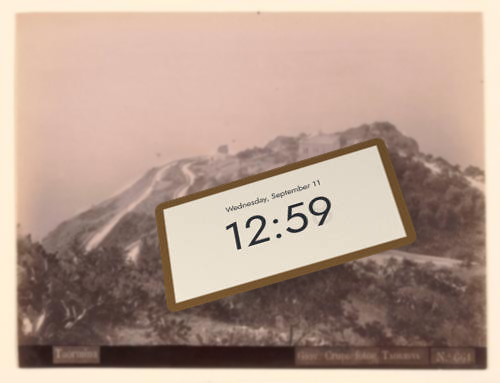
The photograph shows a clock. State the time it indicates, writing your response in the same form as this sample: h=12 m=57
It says h=12 m=59
